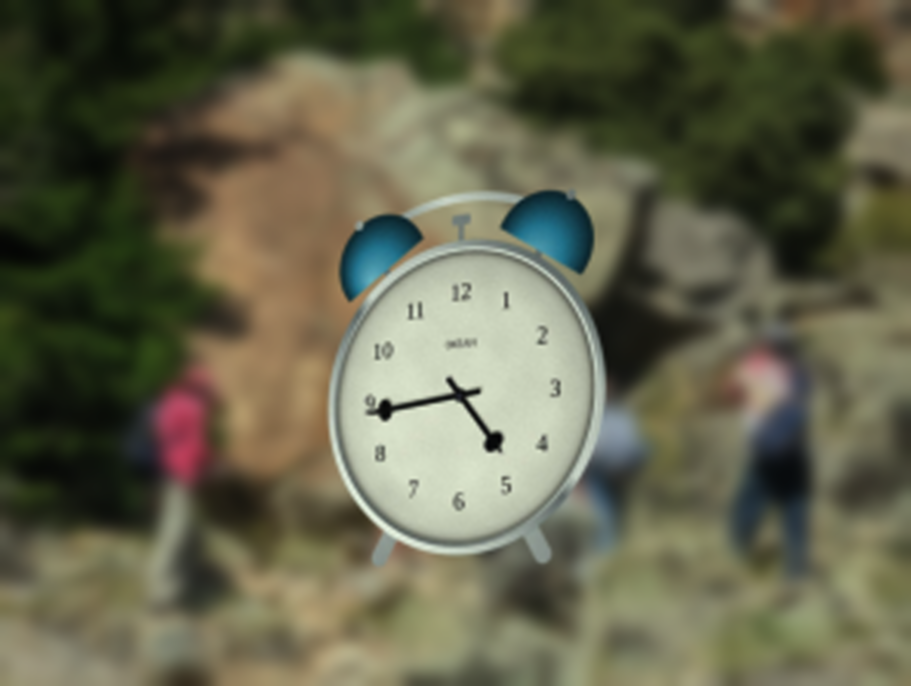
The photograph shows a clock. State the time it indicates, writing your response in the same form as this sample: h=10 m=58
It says h=4 m=44
